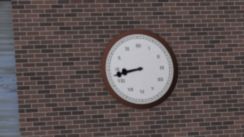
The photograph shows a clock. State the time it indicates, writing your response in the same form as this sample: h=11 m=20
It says h=8 m=43
